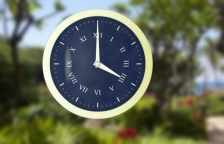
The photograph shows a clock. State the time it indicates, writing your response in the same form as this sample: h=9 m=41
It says h=4 m=0
